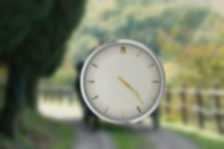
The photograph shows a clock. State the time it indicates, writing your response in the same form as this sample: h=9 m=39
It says h=4 m=23
